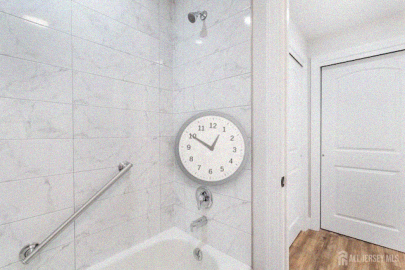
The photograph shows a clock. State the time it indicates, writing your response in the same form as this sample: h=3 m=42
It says h=12 m=50
